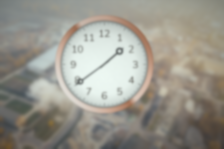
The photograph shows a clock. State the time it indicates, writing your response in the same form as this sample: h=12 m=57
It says h=1 m=39
